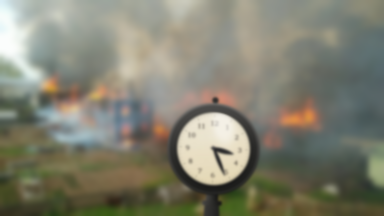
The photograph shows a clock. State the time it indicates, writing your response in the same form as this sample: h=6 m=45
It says h=3 m=26
